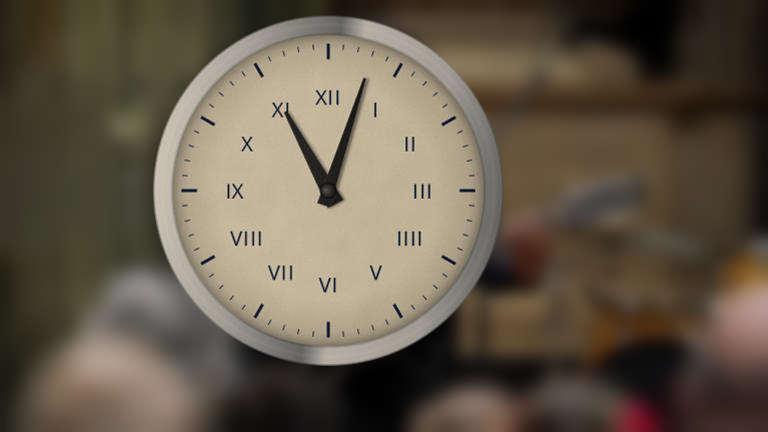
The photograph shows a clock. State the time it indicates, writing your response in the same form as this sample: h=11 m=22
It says h=11 m=3
